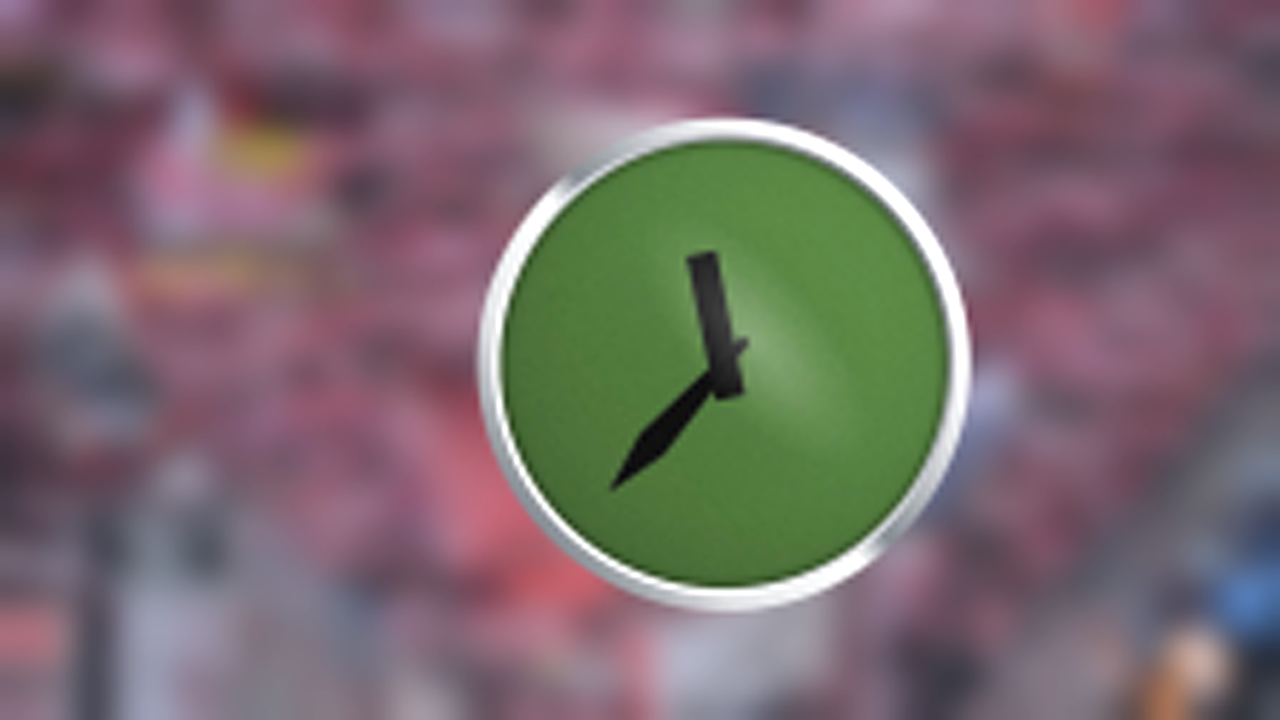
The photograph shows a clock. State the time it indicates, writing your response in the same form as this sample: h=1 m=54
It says h=11 m=37
